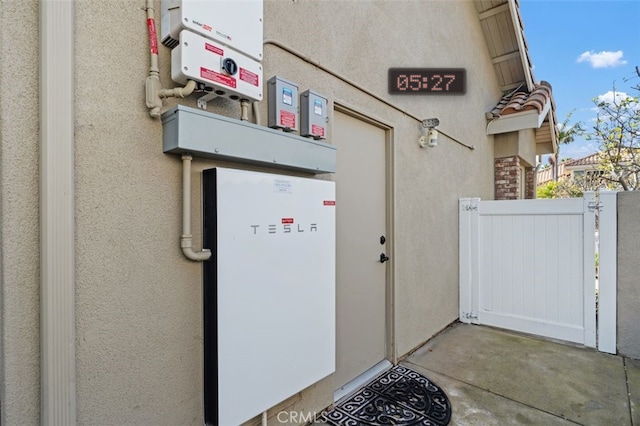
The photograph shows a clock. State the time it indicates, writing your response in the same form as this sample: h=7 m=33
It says h=5 m=27
